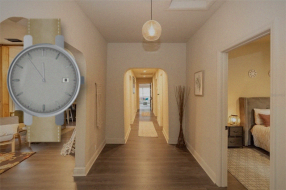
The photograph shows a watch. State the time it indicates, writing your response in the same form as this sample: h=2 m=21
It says h=11 m=54
